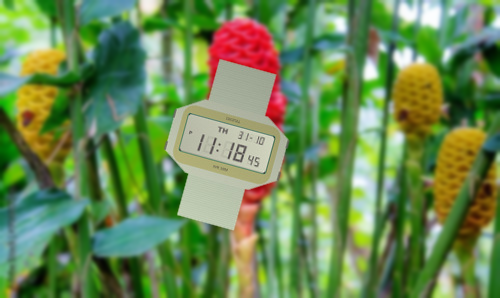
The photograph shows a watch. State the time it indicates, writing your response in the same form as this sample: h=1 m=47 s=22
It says h=11 m=18 s=45
